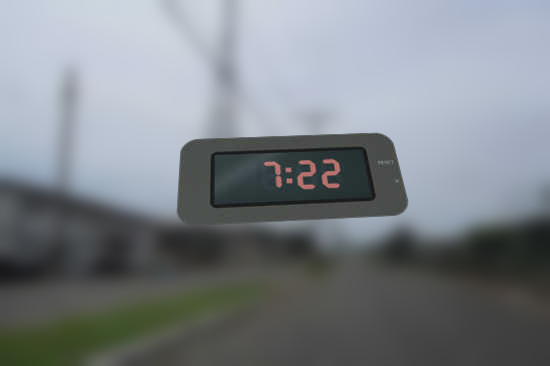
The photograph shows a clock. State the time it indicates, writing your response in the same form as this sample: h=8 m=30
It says h=7 m=22
